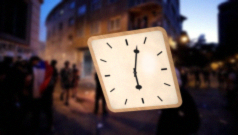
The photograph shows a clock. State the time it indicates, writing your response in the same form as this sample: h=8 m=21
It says h=6 m=3
